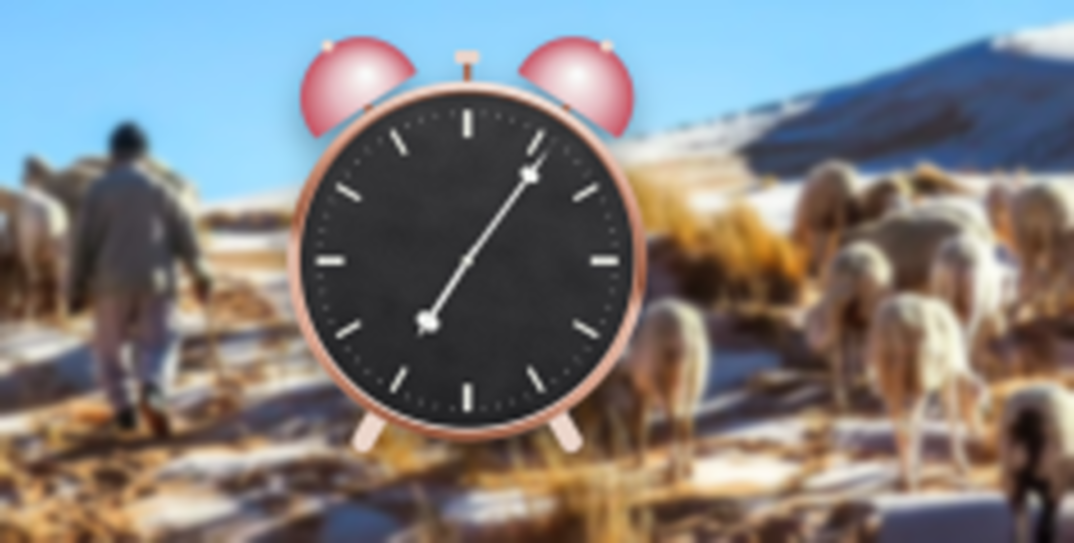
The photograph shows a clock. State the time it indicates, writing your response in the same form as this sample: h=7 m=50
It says h=7 m=6
